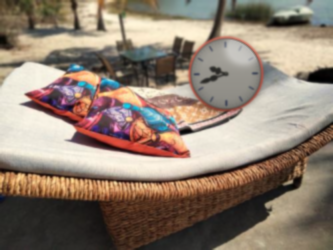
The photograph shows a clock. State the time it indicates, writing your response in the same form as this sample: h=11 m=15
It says h=9 m=42
